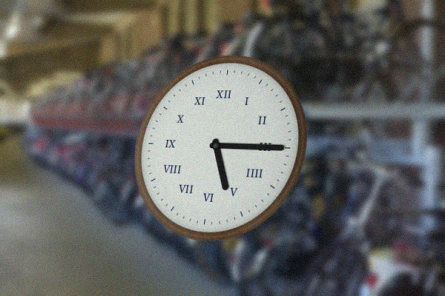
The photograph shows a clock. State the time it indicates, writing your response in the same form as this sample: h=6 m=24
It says h=5 m=15
